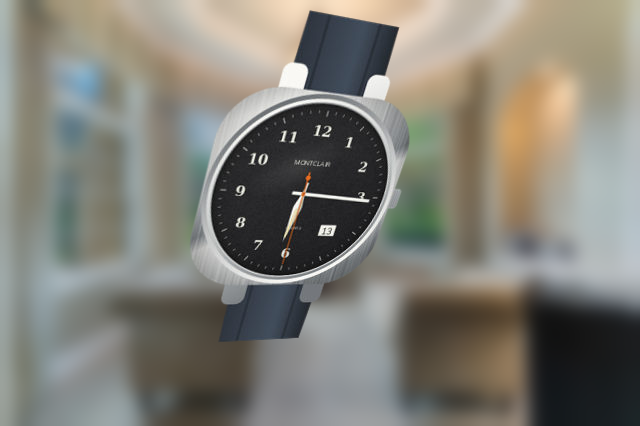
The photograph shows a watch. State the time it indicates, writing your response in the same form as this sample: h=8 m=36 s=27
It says h=6 m=15 s=30
